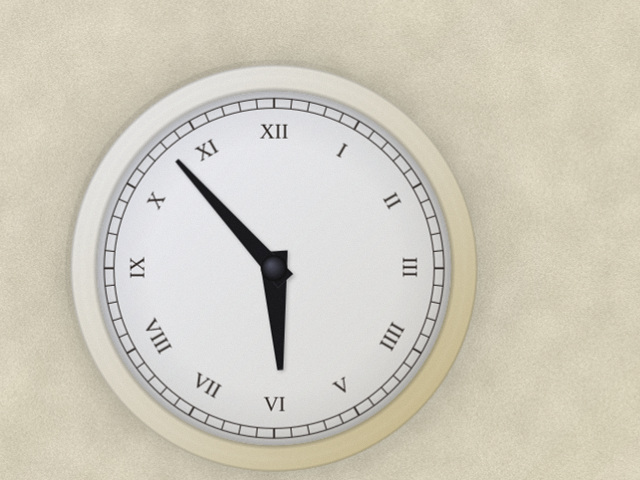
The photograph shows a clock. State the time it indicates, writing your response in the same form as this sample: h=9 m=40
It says h=5 m=53
